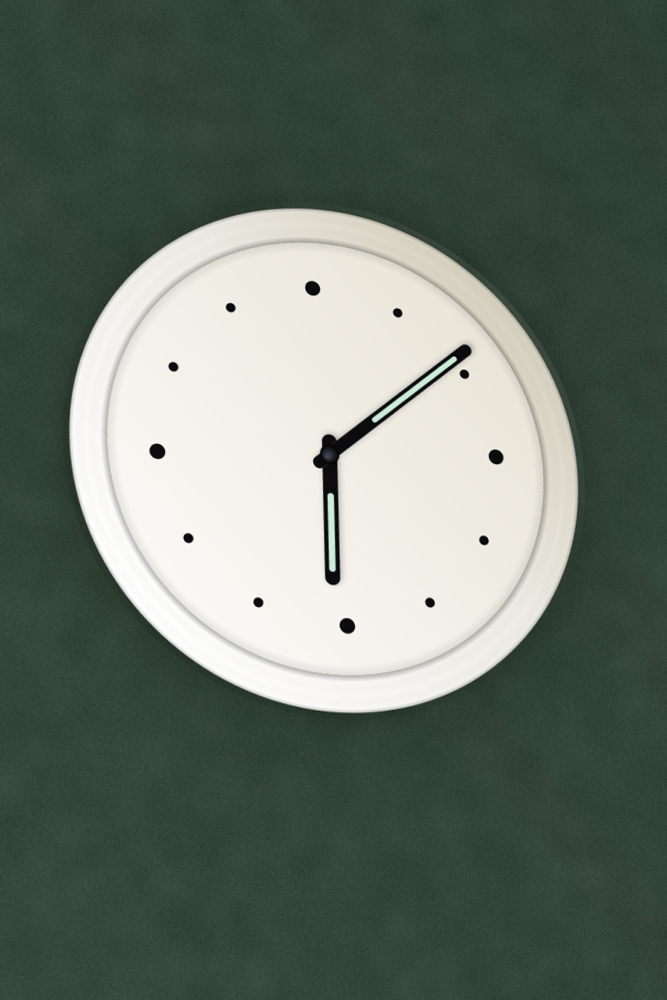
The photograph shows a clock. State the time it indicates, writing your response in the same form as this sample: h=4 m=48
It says h=6 m=9
